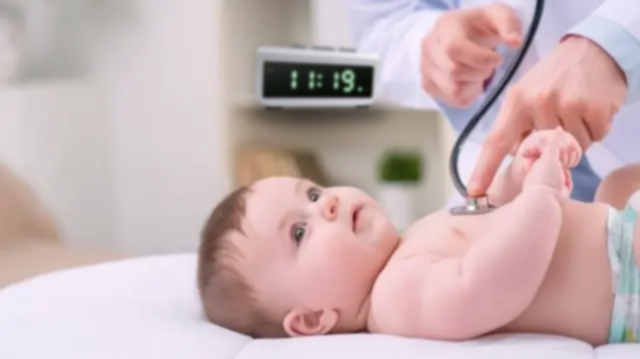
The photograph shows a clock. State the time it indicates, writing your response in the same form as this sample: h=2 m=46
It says h=11 m=19
